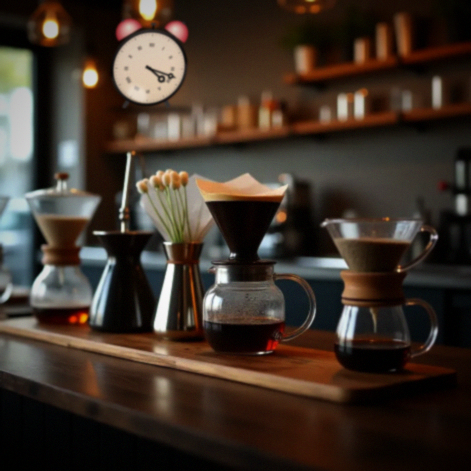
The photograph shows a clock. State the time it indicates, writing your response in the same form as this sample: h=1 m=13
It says h=4 m=18
